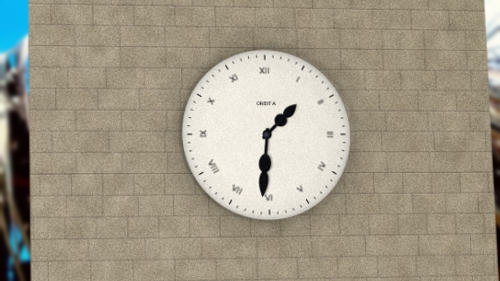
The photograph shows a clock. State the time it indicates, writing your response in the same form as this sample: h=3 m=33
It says h=1 m=31
